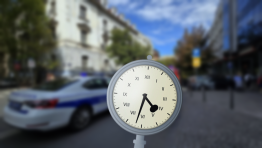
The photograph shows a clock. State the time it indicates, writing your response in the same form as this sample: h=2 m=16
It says h=4 m=32
